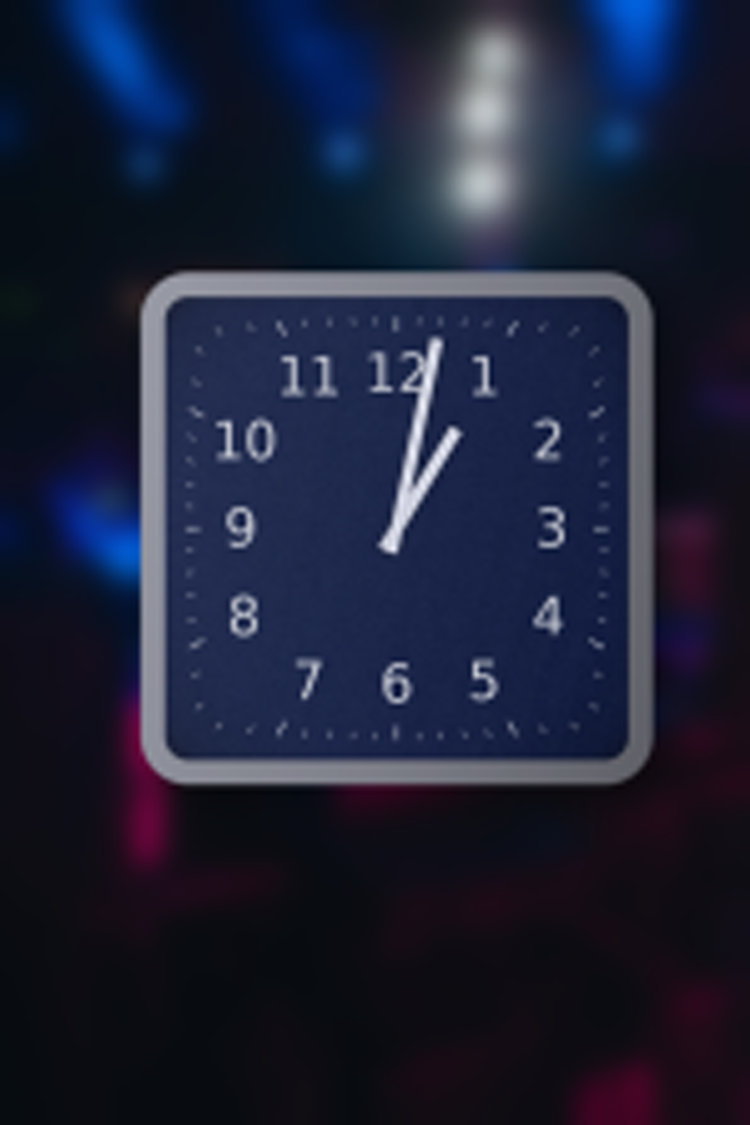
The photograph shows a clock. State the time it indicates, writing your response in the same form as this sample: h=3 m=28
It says h=1 m=2
